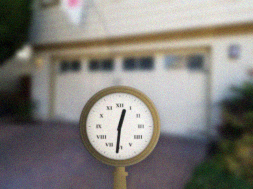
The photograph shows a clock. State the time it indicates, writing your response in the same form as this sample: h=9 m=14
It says h=12 m=31
